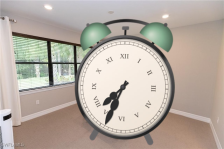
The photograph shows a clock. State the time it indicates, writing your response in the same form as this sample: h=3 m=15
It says h=7 m=34
